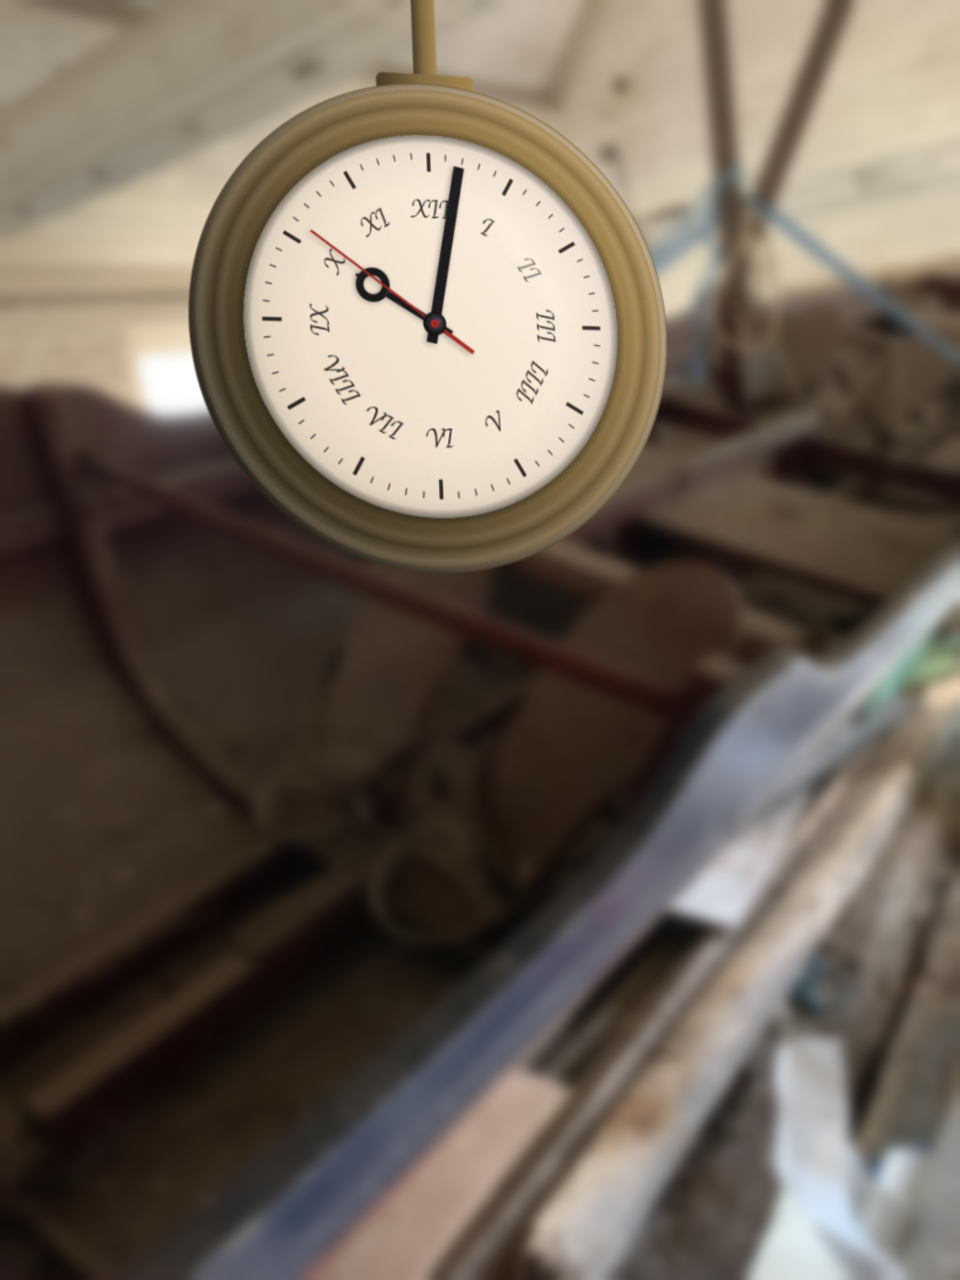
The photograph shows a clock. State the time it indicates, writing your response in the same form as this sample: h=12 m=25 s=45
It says h=10 m=1 s=51
